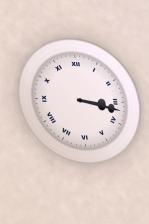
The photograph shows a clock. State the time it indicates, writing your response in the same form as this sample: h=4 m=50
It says h=3 m=17
